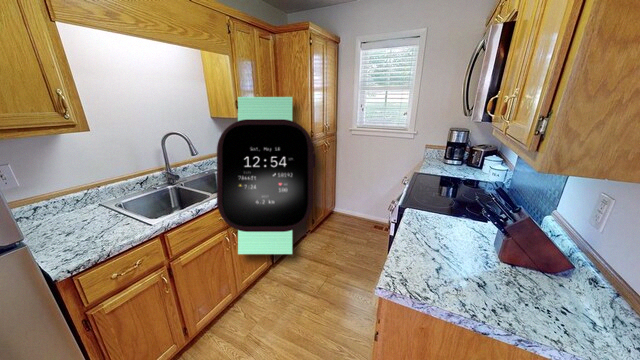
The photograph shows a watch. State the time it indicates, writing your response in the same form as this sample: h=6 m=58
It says h=12 m=54
